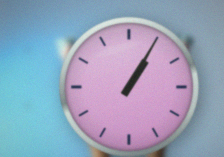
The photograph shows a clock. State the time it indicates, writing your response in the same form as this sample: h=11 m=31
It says h=1 m=5
